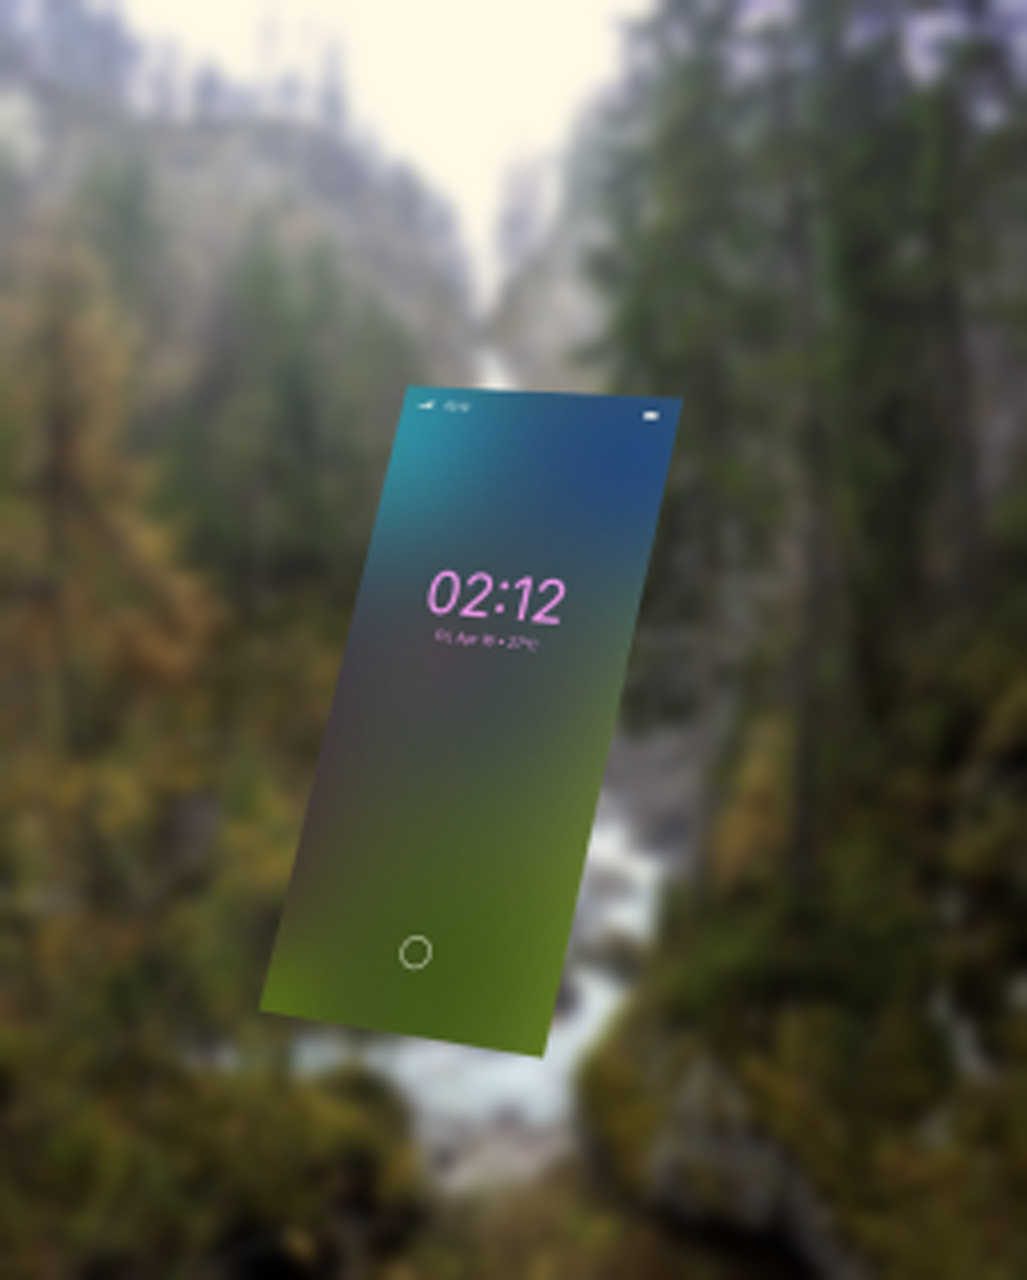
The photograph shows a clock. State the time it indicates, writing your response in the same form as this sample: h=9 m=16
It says h=2 m=12
